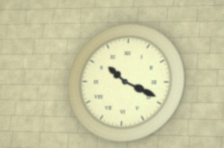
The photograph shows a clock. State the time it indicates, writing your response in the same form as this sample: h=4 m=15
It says h=10 m=19
